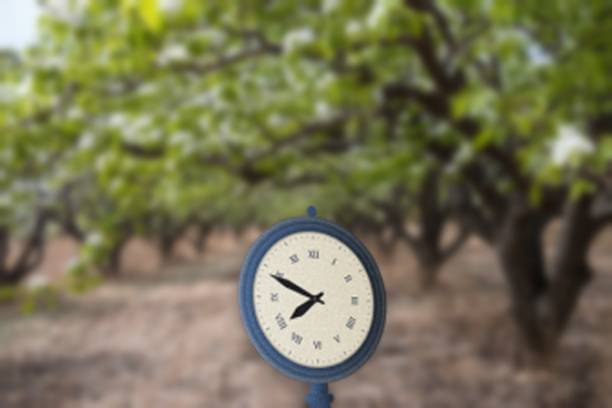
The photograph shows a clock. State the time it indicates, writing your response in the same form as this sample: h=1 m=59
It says h=7 m=49
